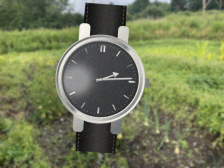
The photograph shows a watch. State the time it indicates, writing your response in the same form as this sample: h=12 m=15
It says h=2 m=14
